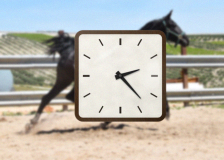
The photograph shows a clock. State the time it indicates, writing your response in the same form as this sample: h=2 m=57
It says h=2 m=23
